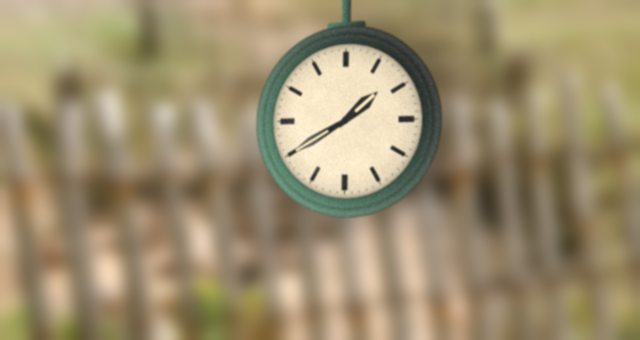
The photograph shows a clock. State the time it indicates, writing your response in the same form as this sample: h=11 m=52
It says h=1 m=40
